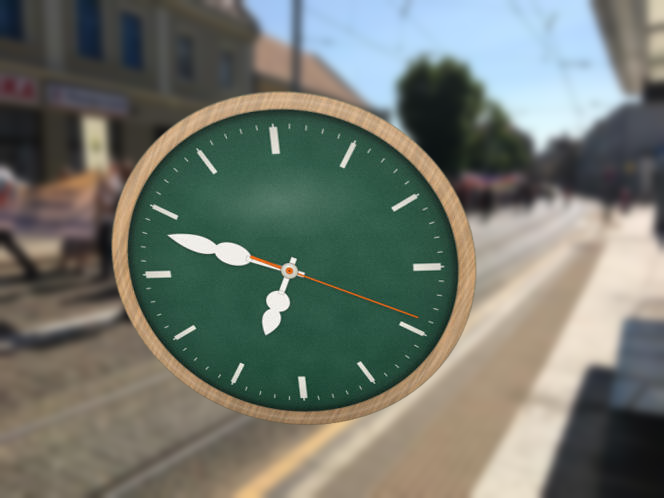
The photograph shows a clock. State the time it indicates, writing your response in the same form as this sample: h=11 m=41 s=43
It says h=6 m=48 s=19
